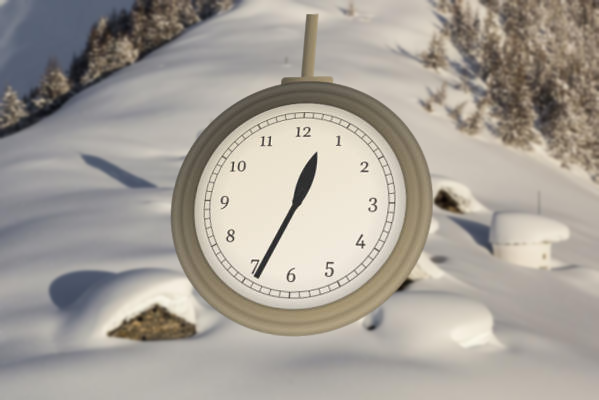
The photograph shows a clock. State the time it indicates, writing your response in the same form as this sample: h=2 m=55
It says h=12 m=34
